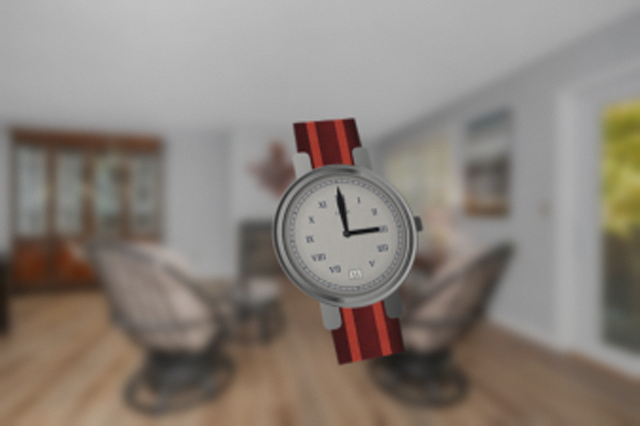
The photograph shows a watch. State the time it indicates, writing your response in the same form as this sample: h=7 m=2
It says h=3 m=0
